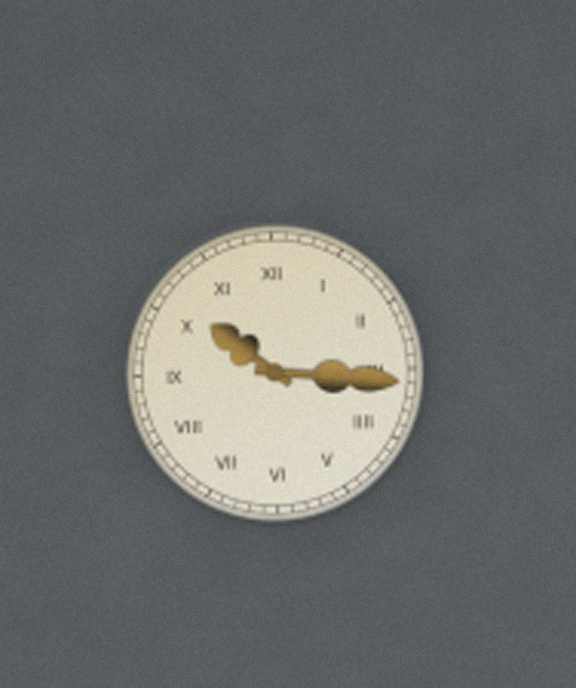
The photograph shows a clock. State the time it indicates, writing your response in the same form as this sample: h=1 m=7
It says h=10 m=16
